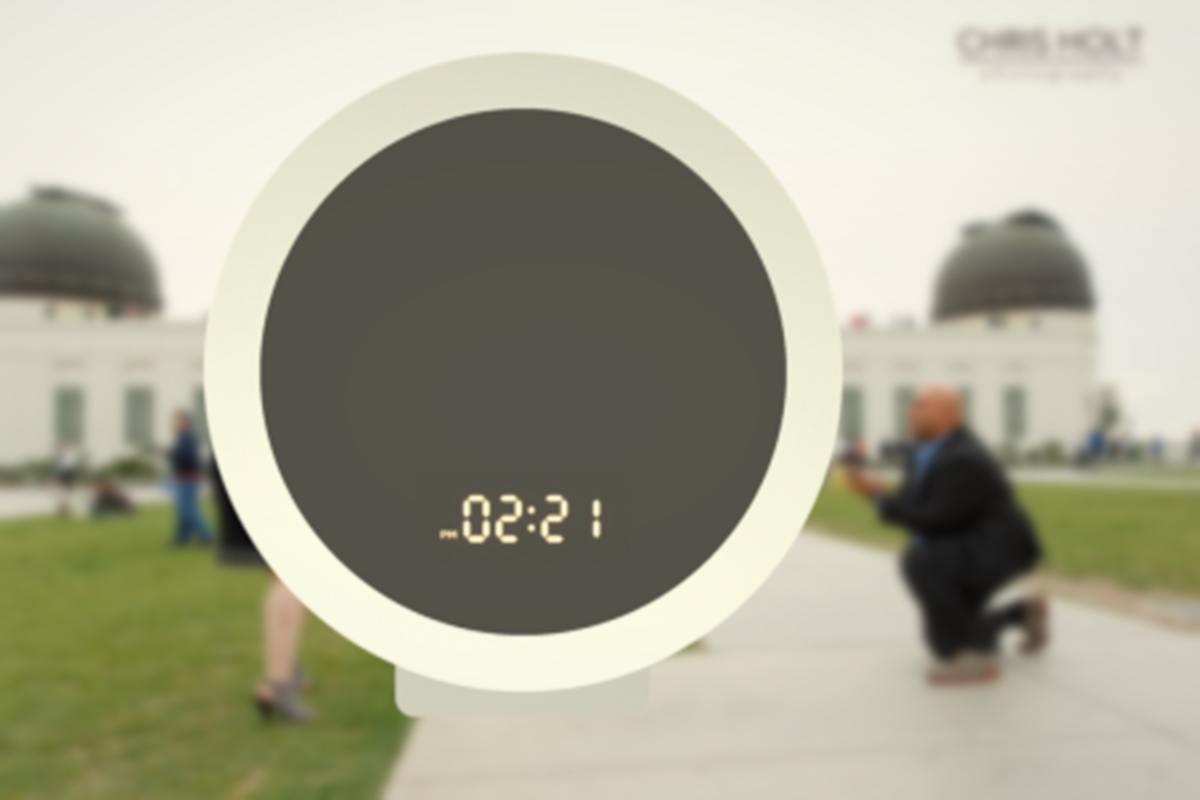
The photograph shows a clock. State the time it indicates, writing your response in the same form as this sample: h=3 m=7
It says h=2 m=21
